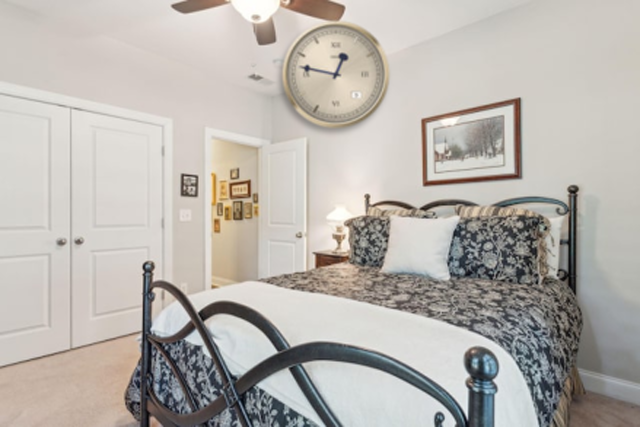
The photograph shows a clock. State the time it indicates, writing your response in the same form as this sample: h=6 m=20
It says h=12 m=47
